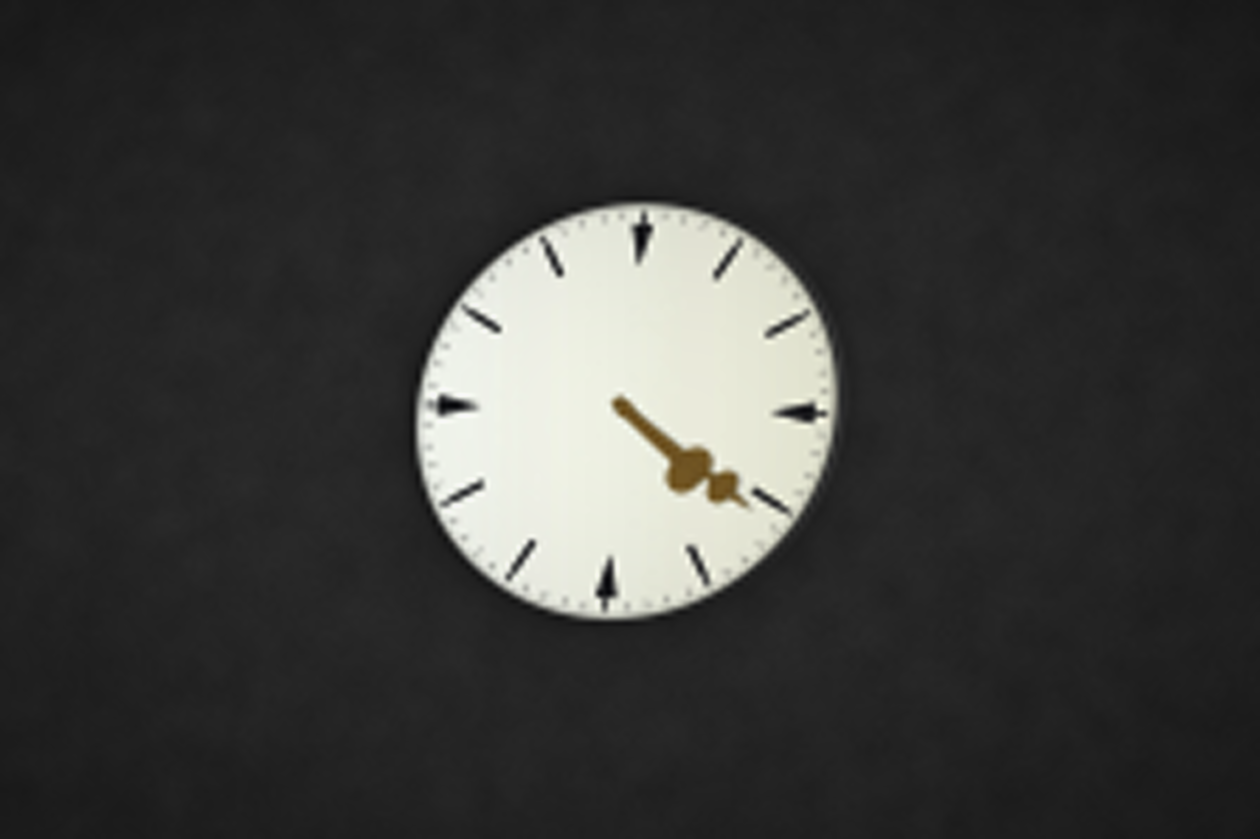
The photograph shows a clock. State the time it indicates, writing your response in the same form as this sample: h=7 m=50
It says h=4 m=21
